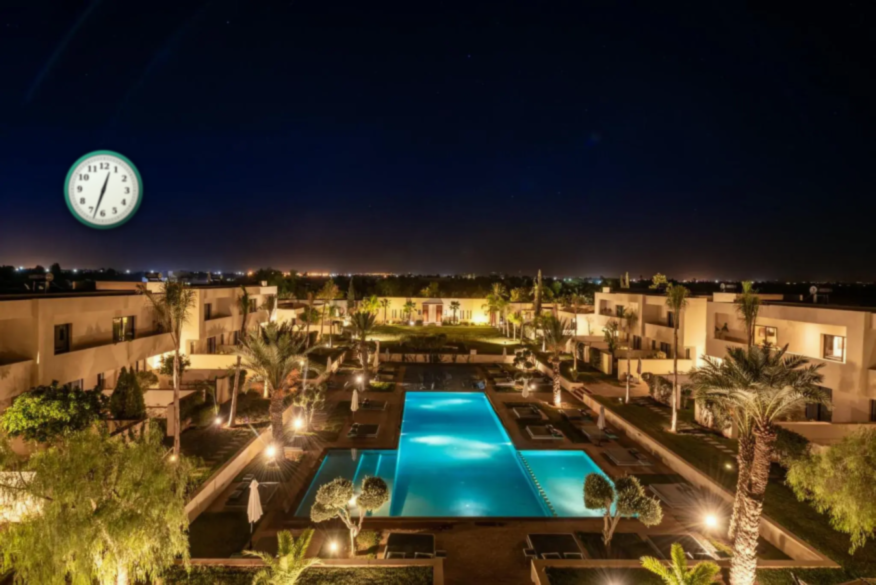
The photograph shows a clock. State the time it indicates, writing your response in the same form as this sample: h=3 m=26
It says h=12 m=33
